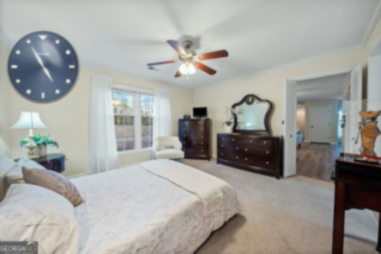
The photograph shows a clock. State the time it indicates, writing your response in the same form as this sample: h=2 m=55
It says h=4 m=55
